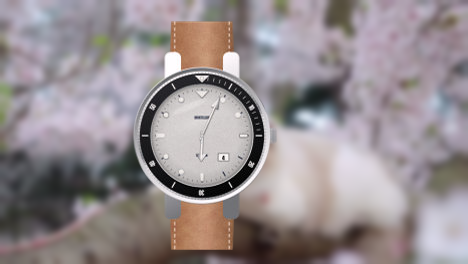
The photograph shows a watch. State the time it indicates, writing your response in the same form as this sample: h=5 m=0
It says h=6 m=4
